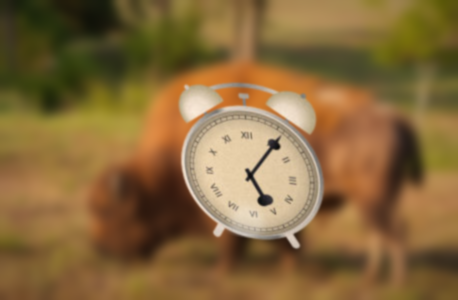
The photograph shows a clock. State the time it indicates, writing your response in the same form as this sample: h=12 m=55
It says h=5 m=6
